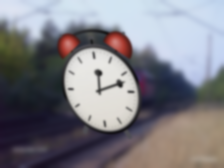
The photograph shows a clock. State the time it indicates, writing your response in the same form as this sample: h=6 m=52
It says h=12 m=12
